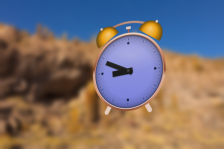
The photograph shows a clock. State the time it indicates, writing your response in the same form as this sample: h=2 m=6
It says h=8 m=49
